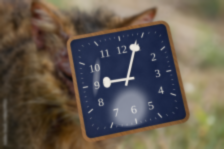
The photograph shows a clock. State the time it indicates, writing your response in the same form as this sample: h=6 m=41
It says h=9 m=4
